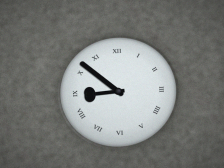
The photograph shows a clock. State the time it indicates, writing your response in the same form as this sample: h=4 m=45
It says h=8 m=52
